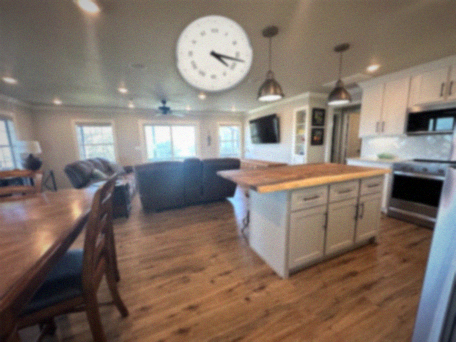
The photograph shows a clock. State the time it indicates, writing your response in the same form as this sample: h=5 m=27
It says h=4 m=17
